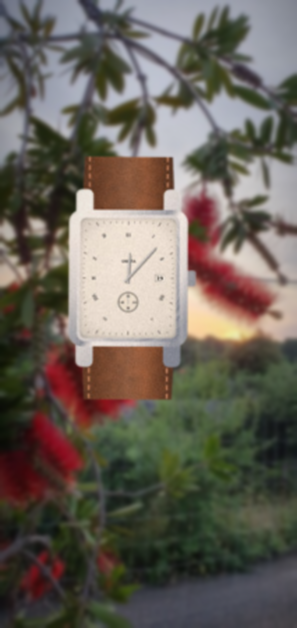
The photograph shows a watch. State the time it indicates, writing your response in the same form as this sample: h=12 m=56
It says h=12 m=7
